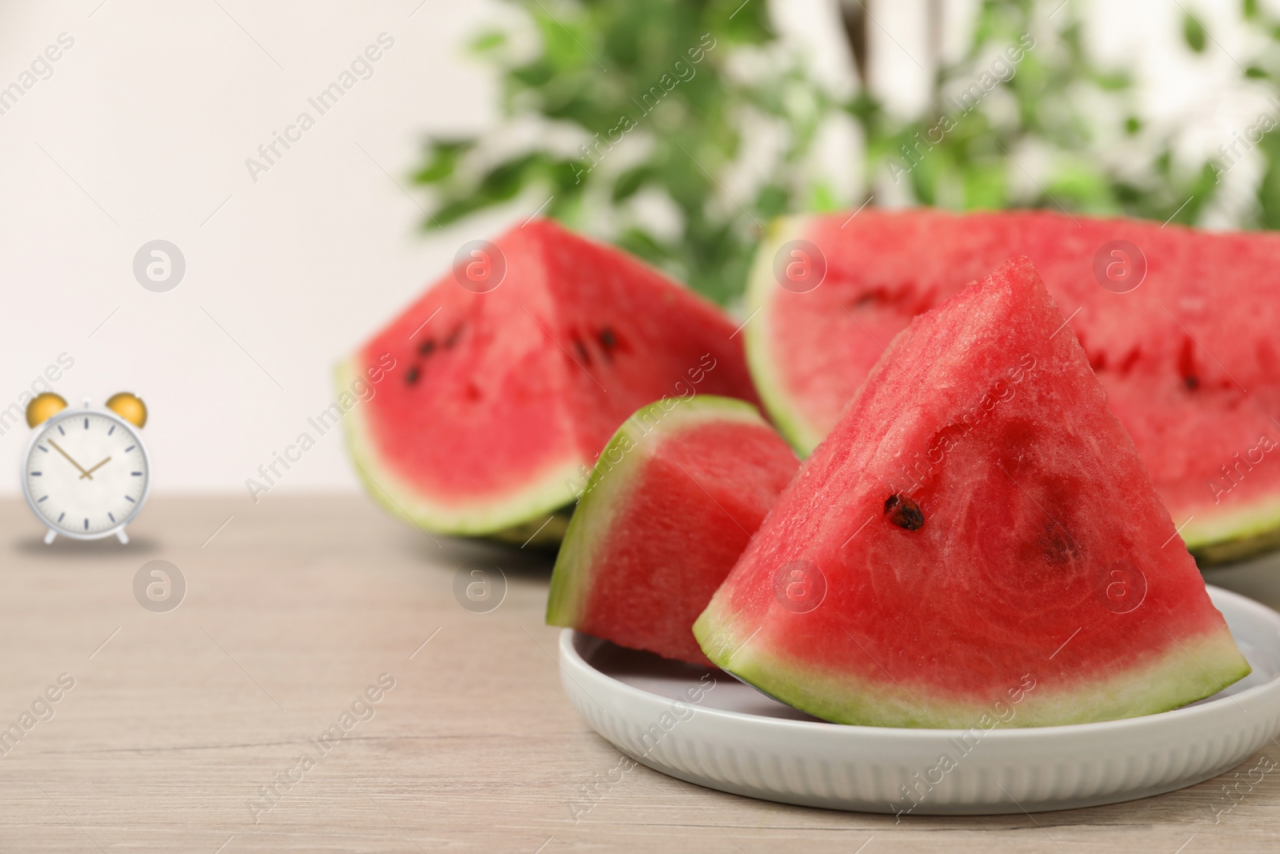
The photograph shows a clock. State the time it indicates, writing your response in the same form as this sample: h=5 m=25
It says h=1 m=52
